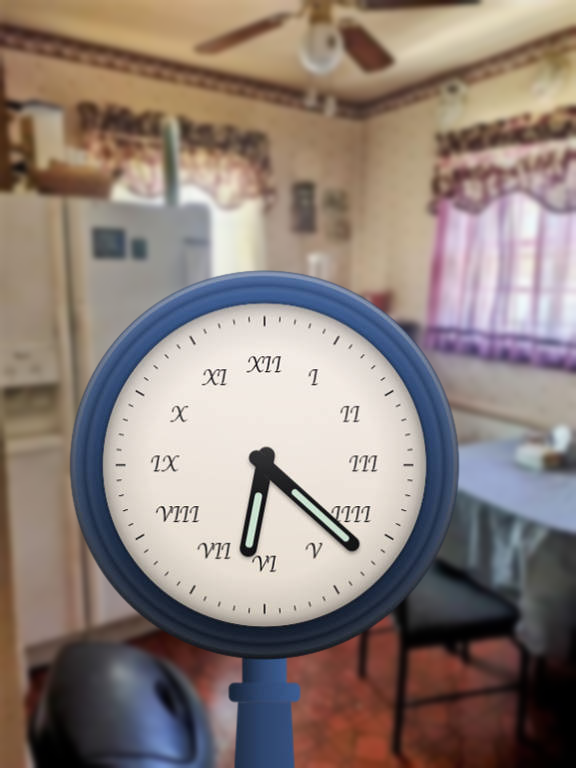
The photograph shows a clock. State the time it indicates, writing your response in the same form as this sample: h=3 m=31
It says h=6 m=22
